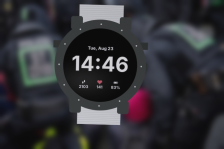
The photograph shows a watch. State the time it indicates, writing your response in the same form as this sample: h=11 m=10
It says h=14 m=46
